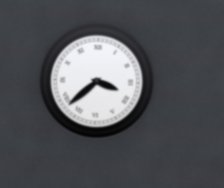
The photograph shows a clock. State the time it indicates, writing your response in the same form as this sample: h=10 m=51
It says h=3 m=38
